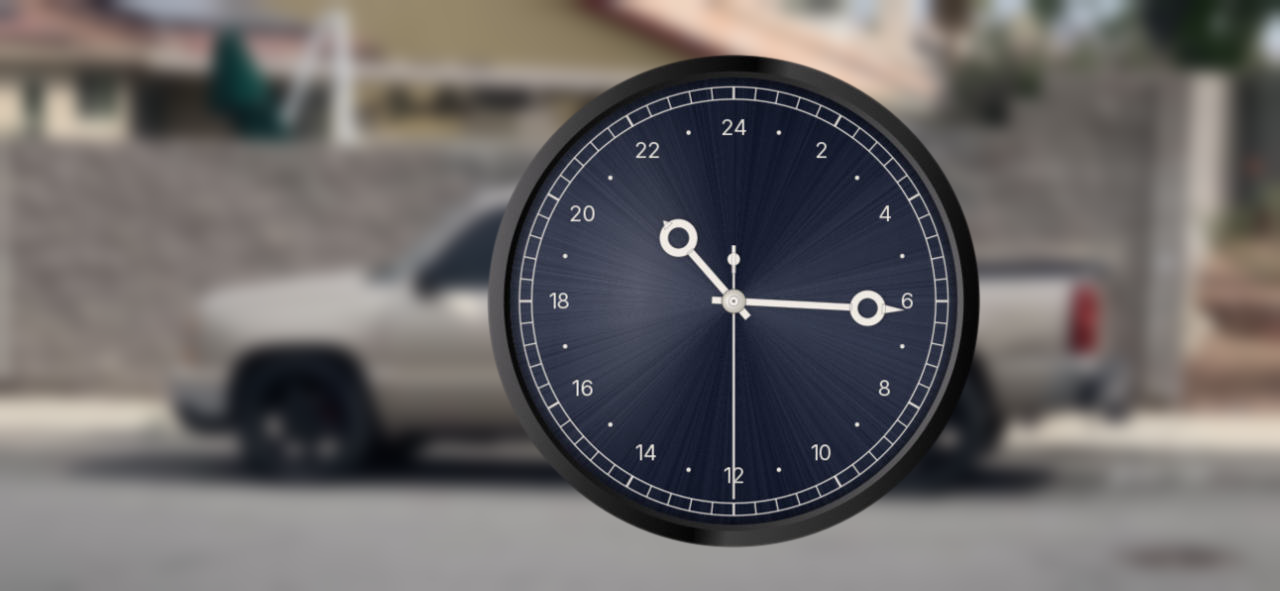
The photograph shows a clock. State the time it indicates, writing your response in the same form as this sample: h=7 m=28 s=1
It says h=21 m=15 s=30
